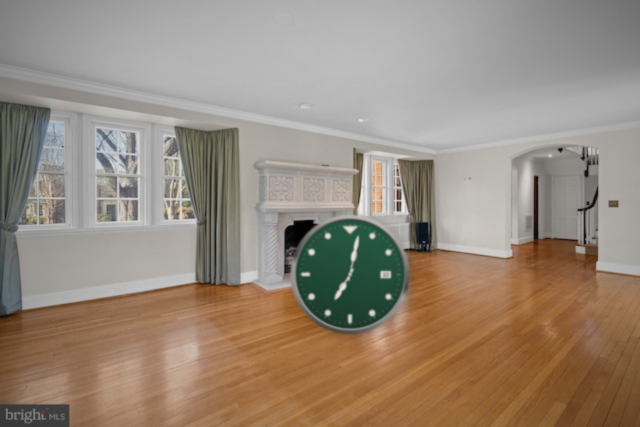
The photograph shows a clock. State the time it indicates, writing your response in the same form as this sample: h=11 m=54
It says h=7 m=2
